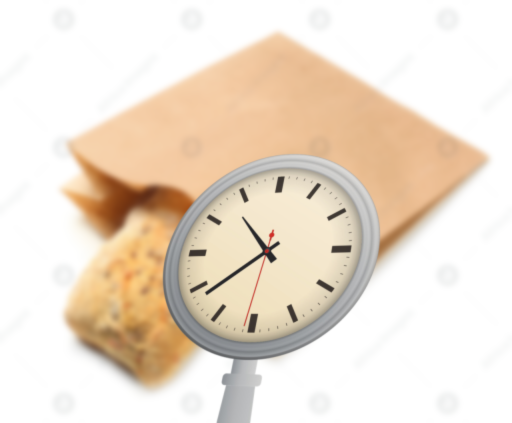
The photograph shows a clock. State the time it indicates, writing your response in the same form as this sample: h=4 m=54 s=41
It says h=10 m=38 s=31
